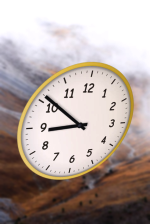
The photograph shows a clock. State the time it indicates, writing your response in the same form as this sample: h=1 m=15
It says h=8 m=51
